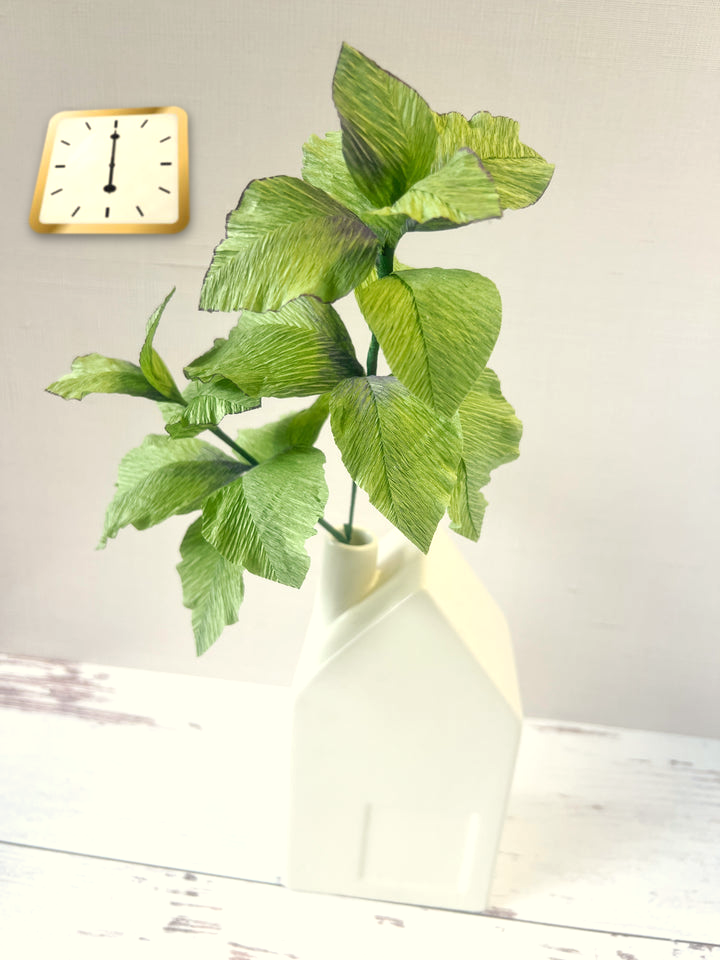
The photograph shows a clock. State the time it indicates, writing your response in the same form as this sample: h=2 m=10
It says h=6 m=0
